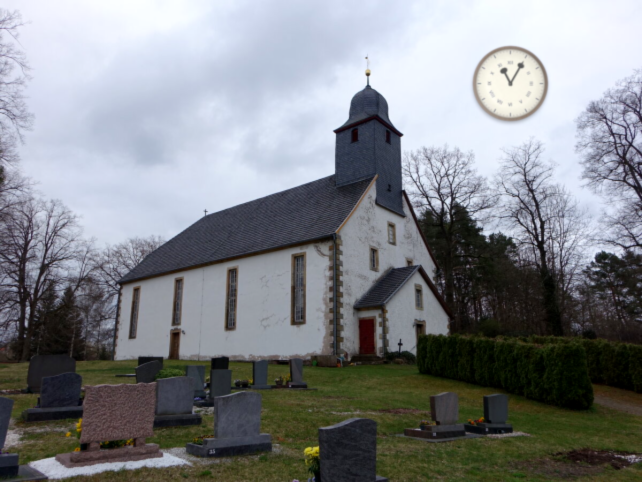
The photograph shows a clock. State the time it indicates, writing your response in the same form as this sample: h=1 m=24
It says h=11 m=5
